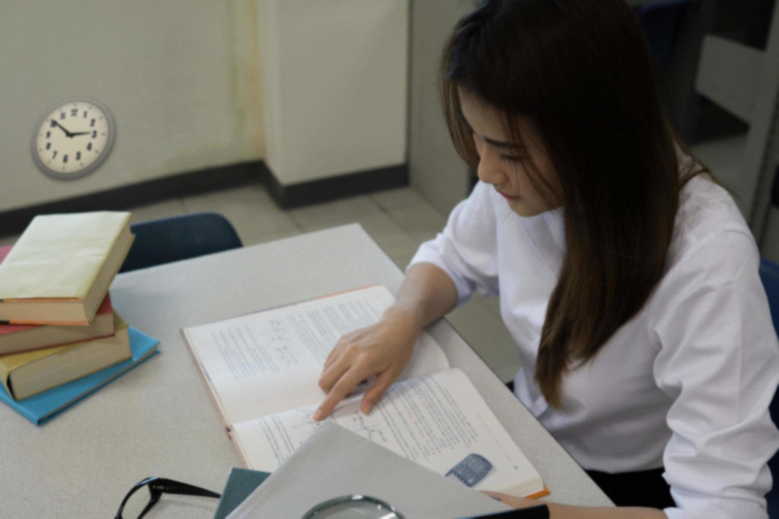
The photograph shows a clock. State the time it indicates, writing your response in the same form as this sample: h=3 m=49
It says h=2 m=51
